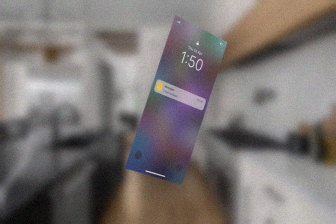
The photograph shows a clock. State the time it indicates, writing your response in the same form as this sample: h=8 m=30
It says h=1 m=50
